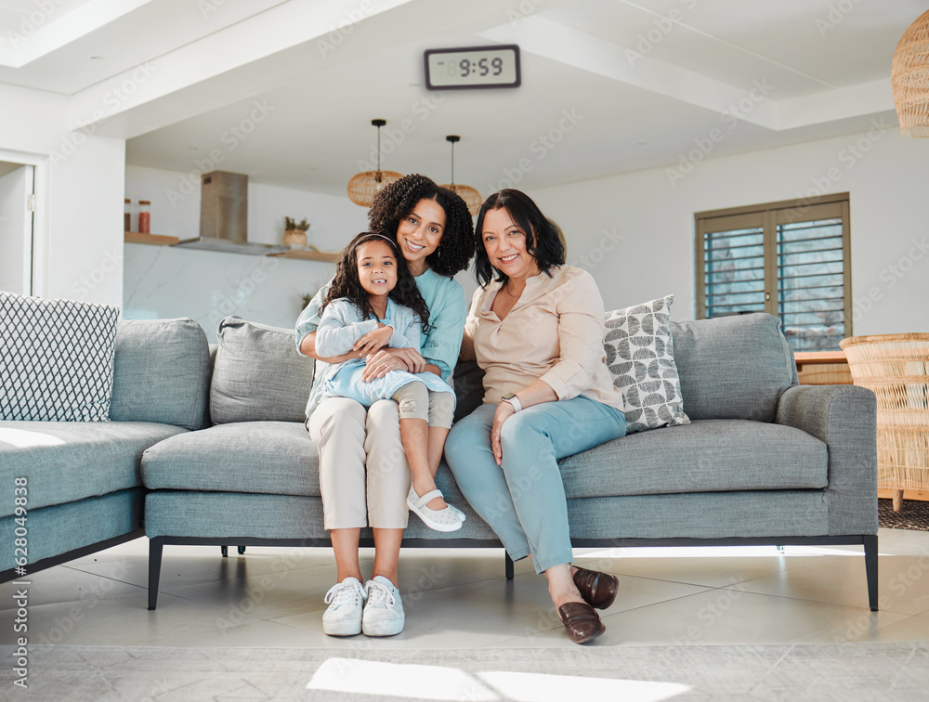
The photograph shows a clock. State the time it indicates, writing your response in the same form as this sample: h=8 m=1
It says h=9 m=59
